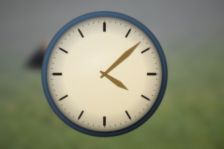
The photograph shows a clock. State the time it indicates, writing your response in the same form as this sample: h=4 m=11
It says h=4 m=8
